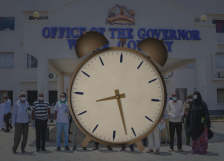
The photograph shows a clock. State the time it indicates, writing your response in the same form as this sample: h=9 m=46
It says h=8 m=27
